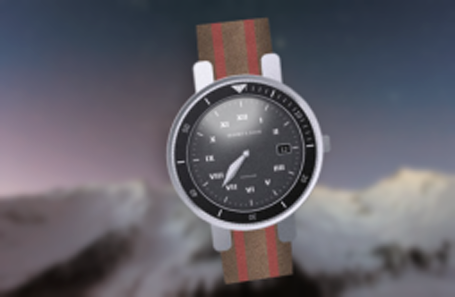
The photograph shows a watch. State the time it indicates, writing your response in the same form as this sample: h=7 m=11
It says h=7 m=37
